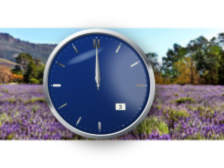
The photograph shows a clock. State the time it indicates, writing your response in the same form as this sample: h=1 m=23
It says h=12 m=0
